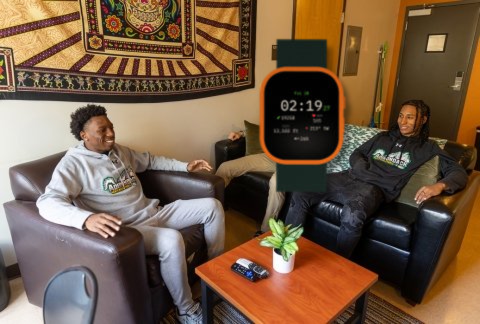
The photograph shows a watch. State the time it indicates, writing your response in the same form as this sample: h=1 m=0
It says h=2 m=19
